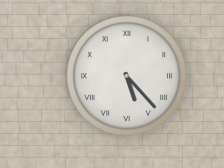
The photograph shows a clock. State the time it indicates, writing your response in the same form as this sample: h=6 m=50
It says h=5 m=23
